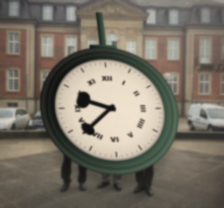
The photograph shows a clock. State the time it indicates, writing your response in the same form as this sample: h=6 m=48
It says h=9 m=38
